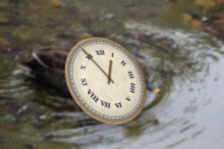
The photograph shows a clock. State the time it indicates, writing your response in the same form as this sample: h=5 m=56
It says h=12 m=55
